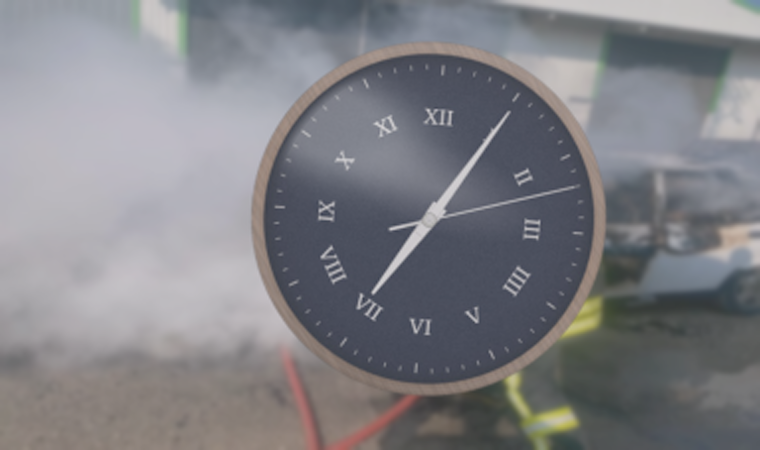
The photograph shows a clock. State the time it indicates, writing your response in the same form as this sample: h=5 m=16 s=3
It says h=7 m=5 s=12
